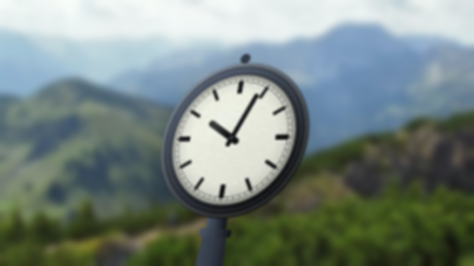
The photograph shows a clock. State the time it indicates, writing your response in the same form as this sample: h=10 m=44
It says h=10 m=4
